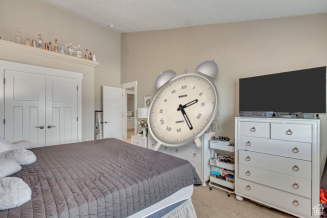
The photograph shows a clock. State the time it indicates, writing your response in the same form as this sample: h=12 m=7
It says h=2 m=25
